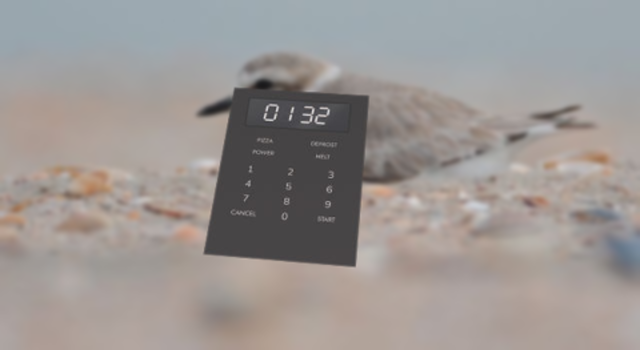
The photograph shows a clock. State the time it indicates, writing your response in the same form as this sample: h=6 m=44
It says h=1 m=32
